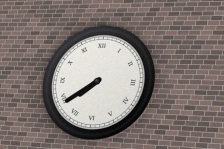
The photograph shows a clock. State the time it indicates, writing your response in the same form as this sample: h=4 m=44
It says h=7 m=39
